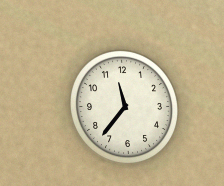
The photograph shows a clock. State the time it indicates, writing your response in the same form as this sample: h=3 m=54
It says h=11 m=37
